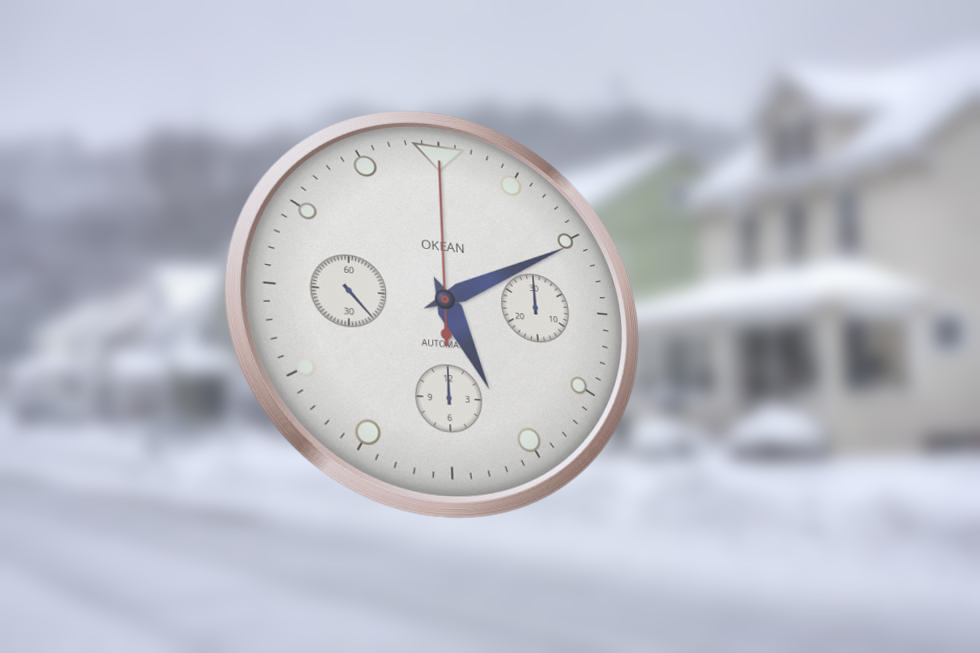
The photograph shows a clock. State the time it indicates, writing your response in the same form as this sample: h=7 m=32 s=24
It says h=5 m=10 s=23
